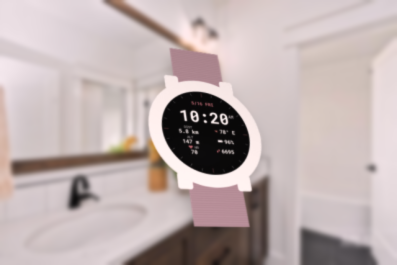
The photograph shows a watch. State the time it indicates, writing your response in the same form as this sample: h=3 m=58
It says h=10 m=20
